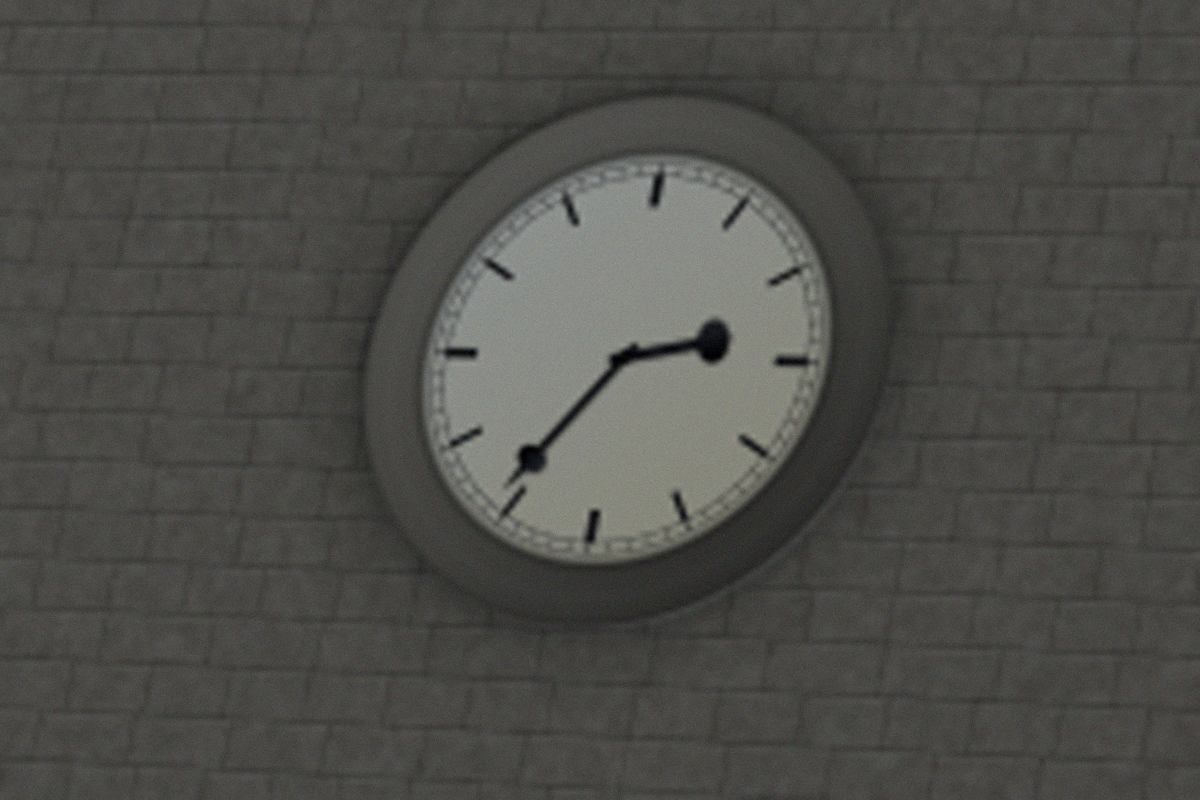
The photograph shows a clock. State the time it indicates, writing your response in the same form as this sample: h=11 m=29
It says h=2 m=36
